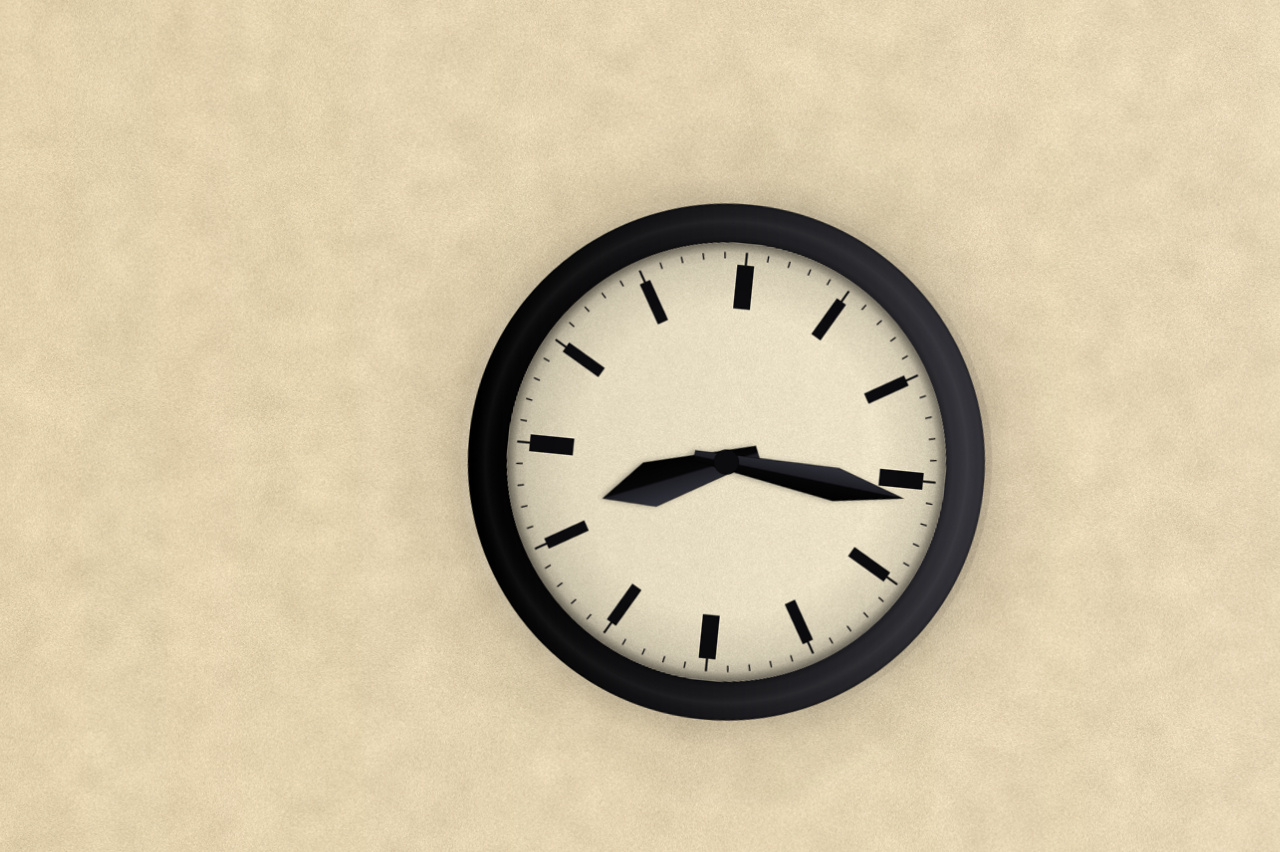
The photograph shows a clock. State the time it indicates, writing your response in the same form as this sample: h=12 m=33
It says h=8 m=16
